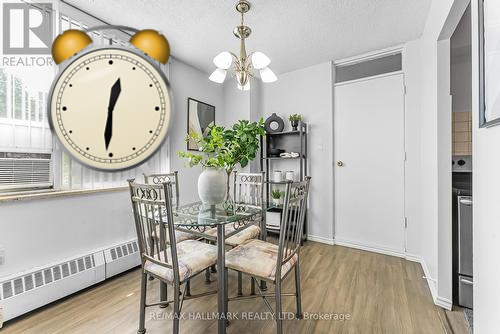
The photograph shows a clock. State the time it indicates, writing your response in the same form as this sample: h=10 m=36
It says h=12 m=31
